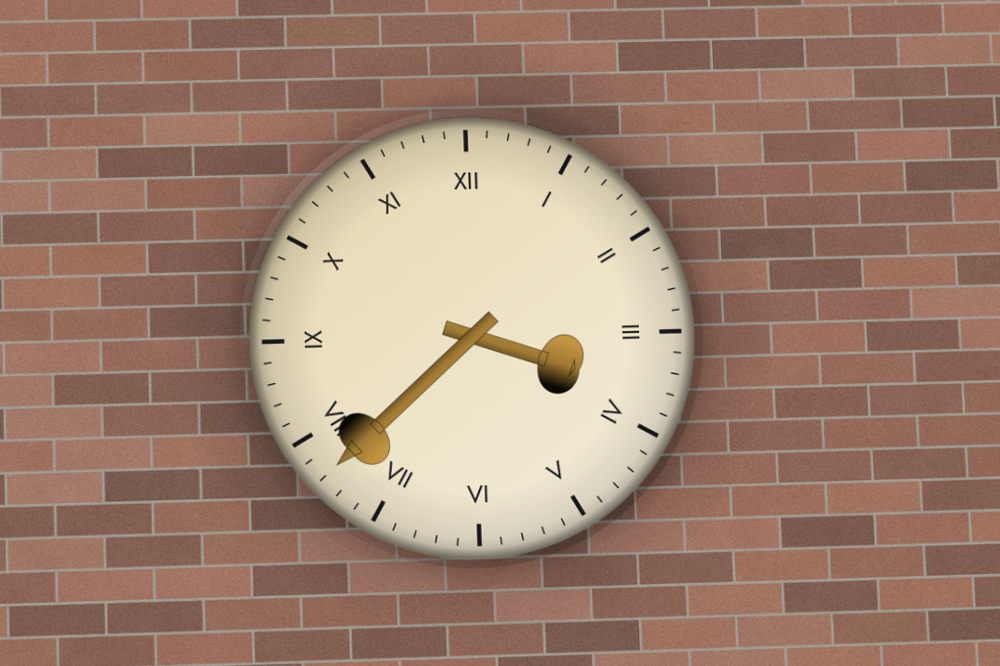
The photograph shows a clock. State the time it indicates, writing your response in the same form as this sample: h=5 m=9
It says h=3 m=38
